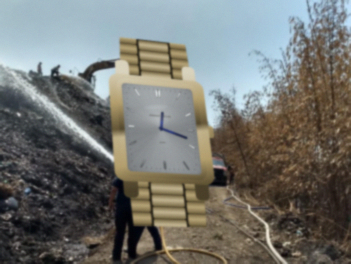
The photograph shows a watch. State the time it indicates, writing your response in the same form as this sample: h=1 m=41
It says h=12 m=18
